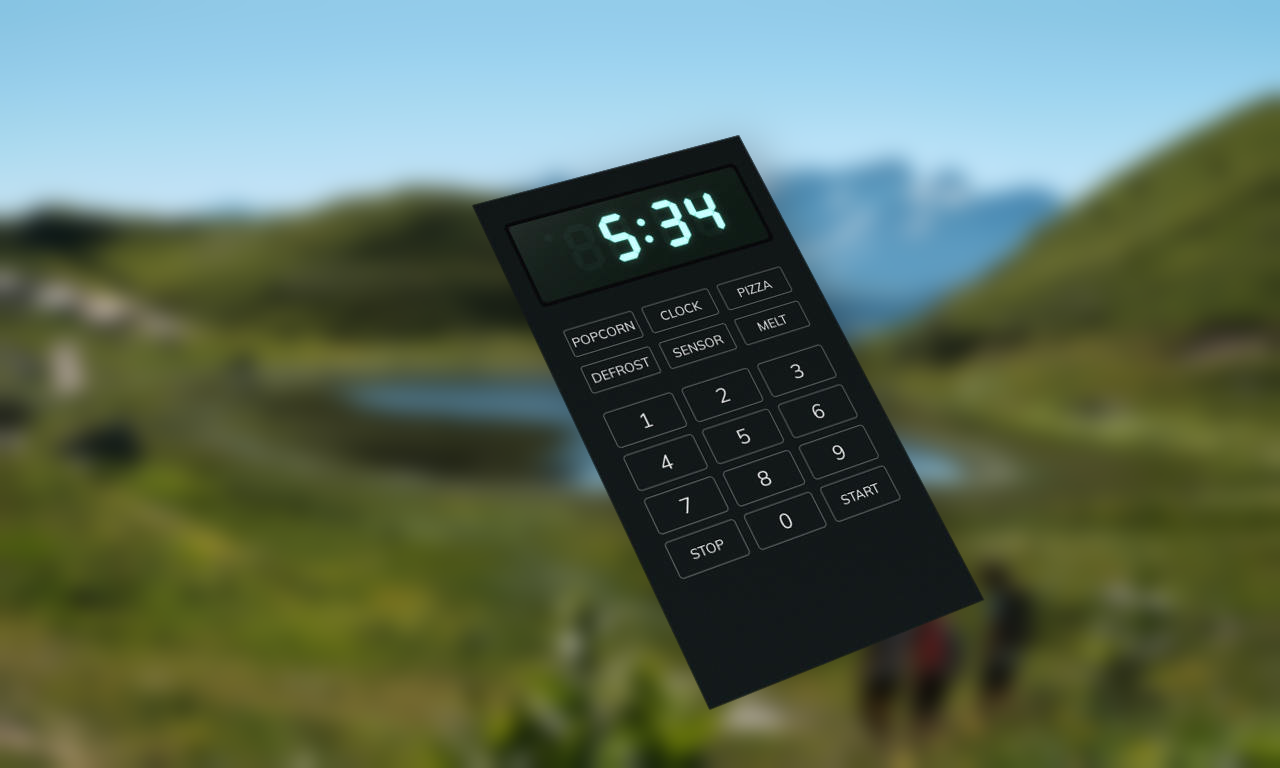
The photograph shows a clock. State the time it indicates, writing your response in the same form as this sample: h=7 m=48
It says h=5 m=34
